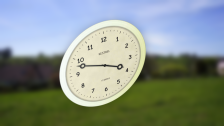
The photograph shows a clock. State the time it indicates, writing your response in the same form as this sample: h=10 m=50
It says h=3 m=48
